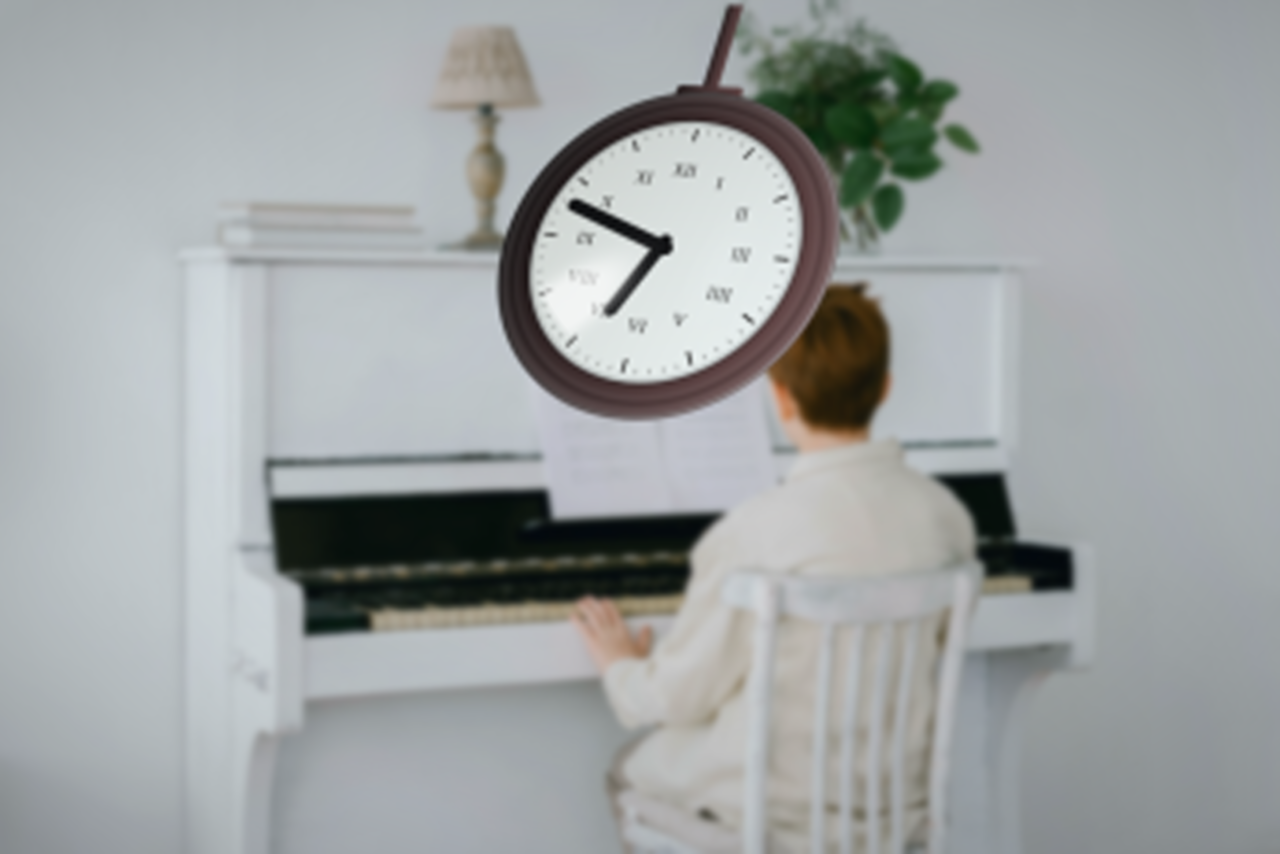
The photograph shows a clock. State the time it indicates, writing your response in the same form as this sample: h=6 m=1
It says h=6 m=48
